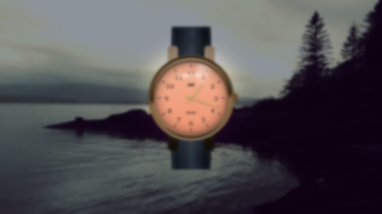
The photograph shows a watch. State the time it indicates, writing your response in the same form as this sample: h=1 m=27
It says h=1 m=18
